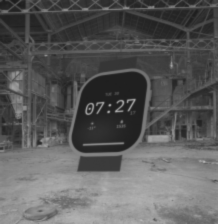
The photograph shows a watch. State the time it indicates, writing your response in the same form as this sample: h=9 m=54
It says h=7 m=27
